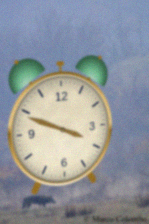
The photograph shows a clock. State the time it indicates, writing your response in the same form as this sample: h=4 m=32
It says h=3 m=49
